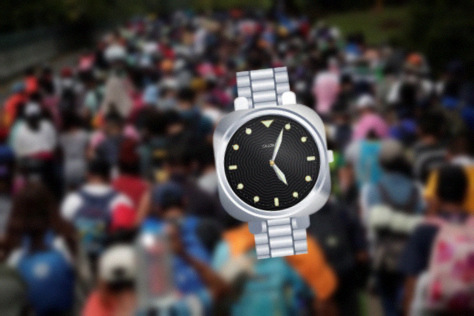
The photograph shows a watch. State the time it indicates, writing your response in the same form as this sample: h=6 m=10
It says h=5 m=4
